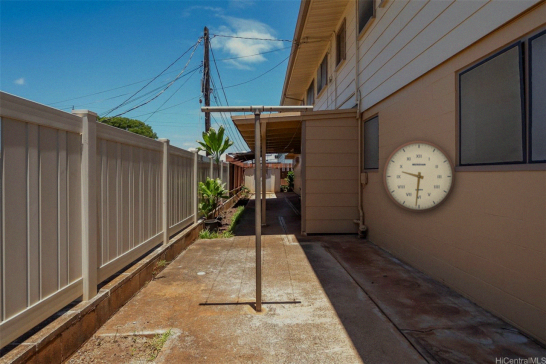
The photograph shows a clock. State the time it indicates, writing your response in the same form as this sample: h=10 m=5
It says h=9 m=31
